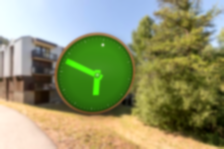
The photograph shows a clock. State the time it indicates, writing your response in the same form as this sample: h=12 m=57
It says h=5 m=48
